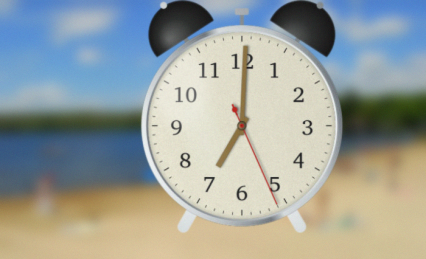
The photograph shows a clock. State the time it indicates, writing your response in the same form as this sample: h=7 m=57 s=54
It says h=7 m=0 s=26
